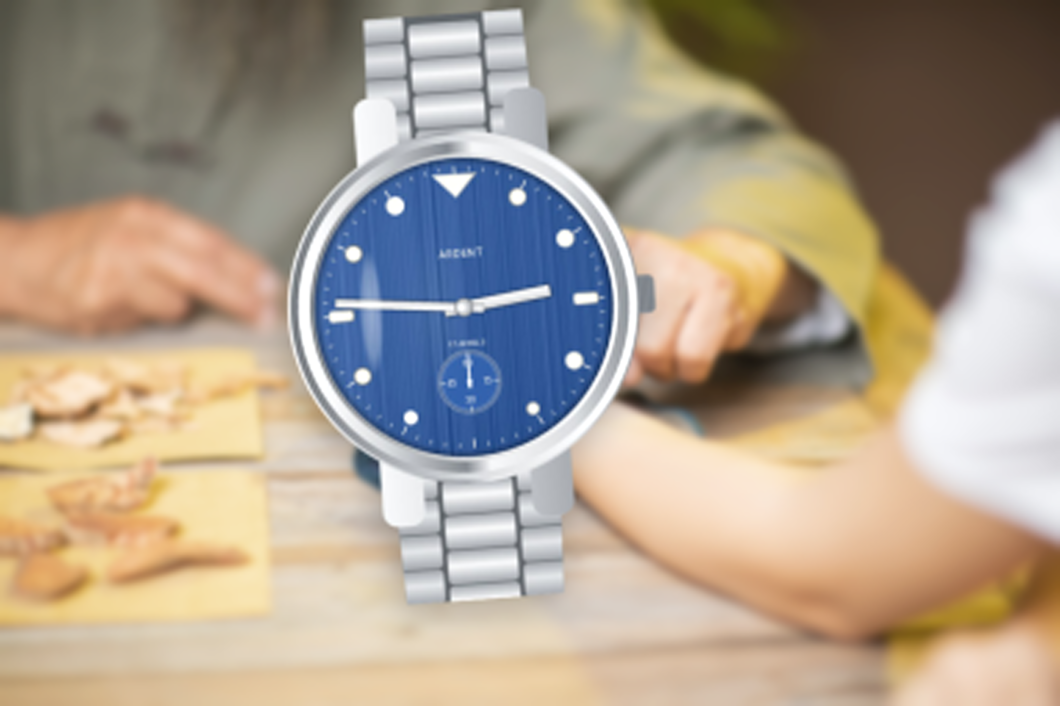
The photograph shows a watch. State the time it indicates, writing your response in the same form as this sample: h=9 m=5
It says h=2 m=46
